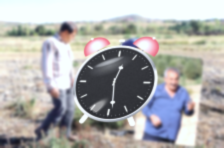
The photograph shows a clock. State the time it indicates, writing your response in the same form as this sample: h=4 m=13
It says h=12 m=29
